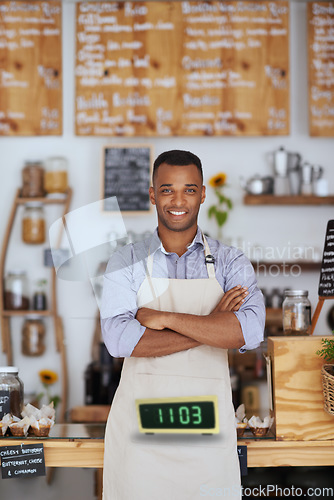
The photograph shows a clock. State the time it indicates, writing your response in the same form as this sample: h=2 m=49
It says h=11 m=3
